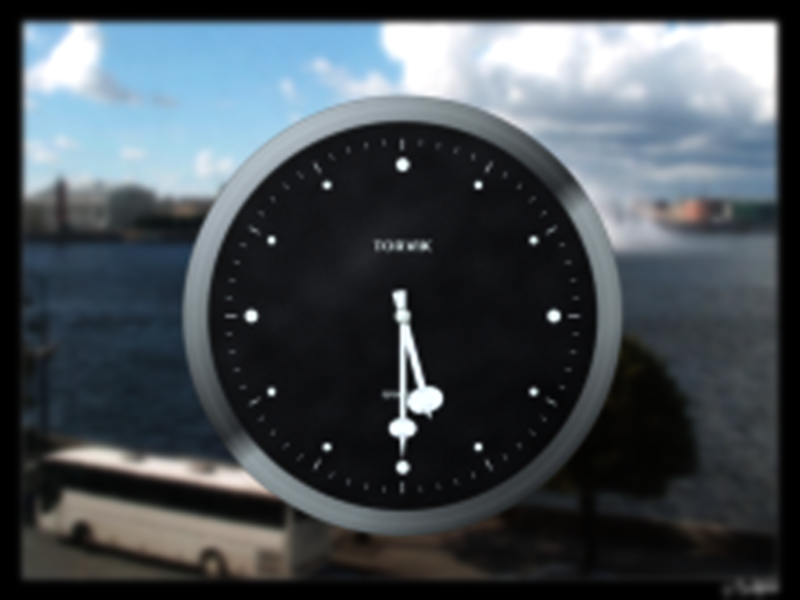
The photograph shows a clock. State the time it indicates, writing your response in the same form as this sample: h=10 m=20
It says h=5 m=30
